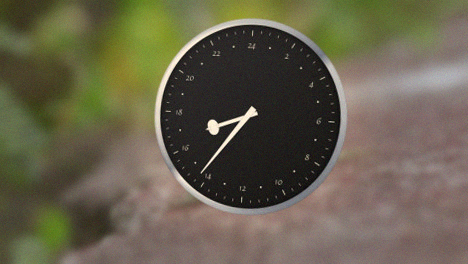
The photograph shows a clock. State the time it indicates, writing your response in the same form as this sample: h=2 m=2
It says h=16 m=36
